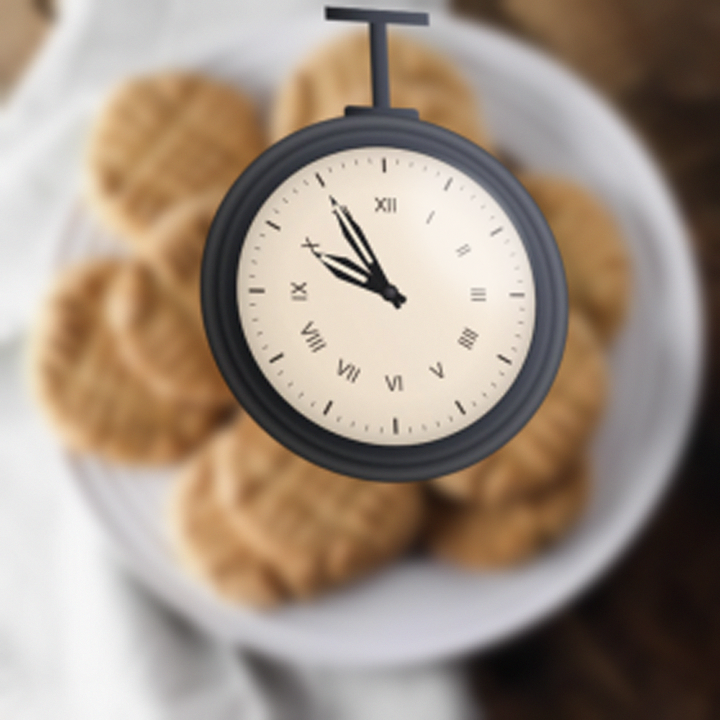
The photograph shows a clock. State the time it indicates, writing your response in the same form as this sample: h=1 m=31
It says h=9 m=55
